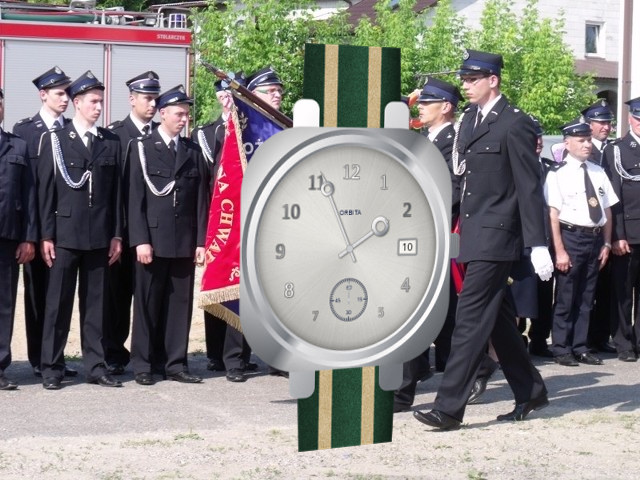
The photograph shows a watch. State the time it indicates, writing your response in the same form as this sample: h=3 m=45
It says h=1 m=56
